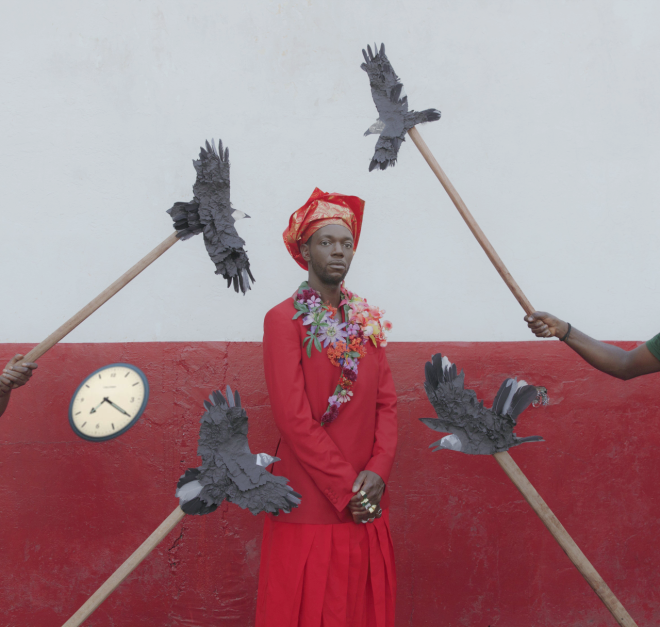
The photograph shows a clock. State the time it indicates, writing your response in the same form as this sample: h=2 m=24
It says h=7 m=20
